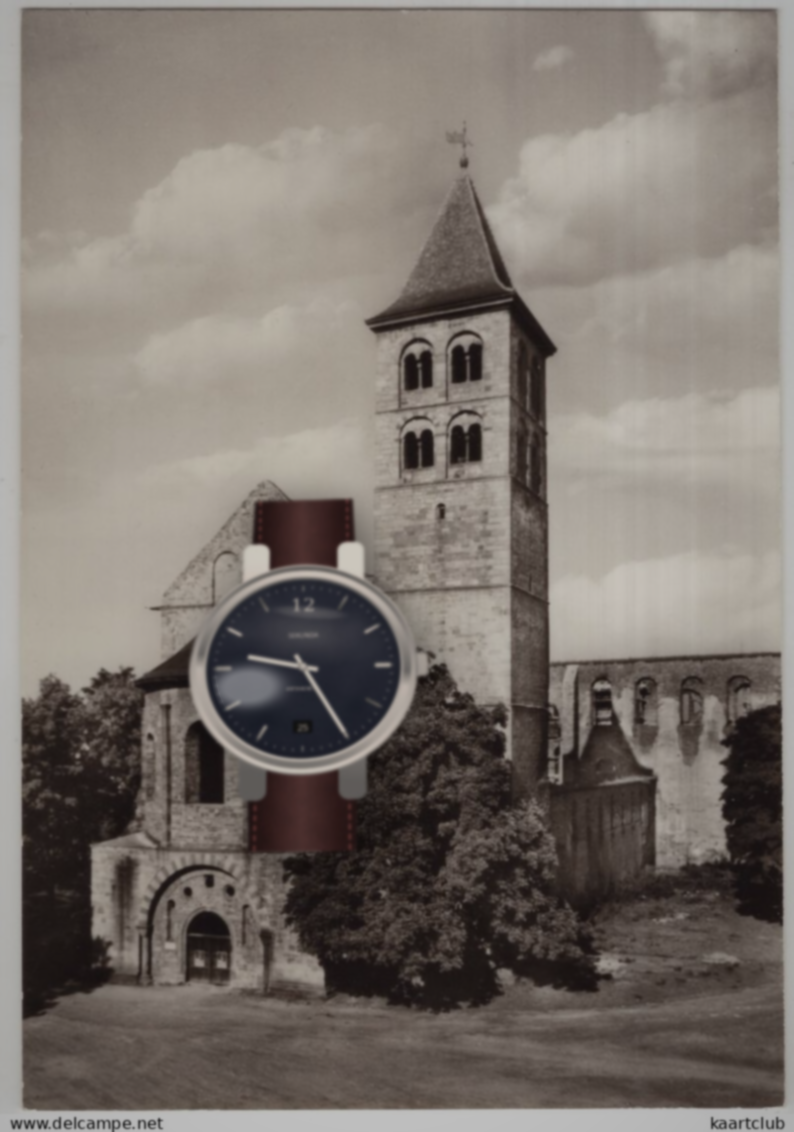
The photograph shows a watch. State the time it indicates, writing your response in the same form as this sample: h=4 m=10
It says h=9 m=25
